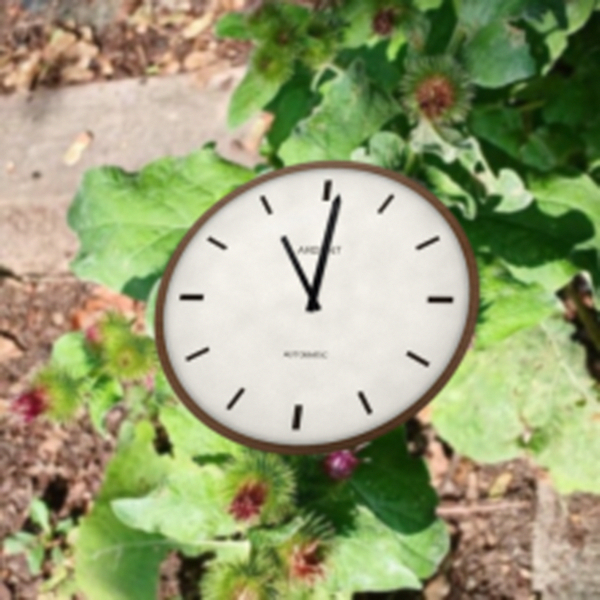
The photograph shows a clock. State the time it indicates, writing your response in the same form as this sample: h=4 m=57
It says h=11 m=1
